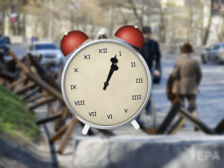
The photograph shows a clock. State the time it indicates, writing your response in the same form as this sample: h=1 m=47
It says h=1 m=4
